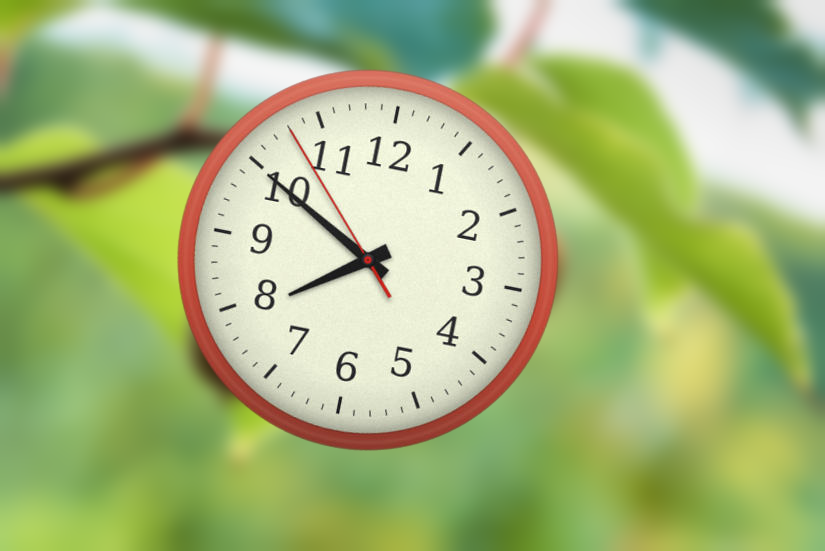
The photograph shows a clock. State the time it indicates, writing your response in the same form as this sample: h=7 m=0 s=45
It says h=7 m=49 s=53
